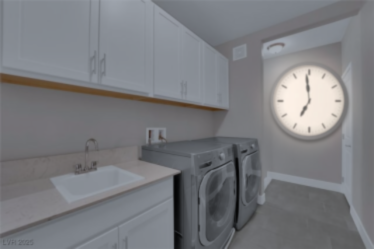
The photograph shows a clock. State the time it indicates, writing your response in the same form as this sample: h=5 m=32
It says h=6 m=59
